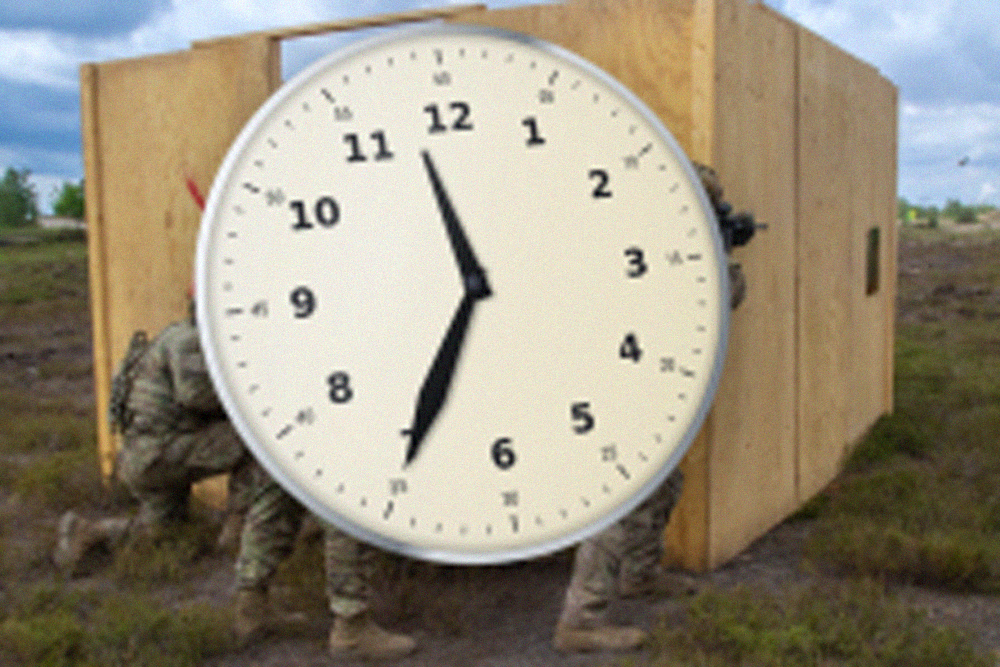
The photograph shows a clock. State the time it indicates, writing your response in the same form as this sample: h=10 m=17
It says h=11 m=35
